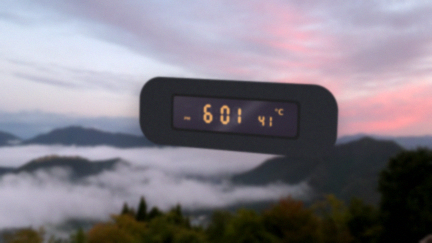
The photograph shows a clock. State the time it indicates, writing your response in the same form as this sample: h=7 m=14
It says h=6 m=1
